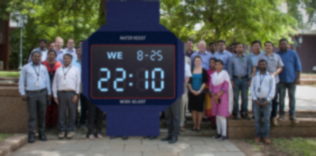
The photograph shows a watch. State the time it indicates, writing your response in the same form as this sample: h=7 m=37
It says h=22 m=10
